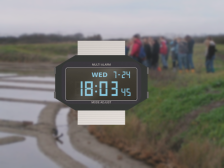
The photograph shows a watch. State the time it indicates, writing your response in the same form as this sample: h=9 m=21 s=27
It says h=18 m=3 s=45
